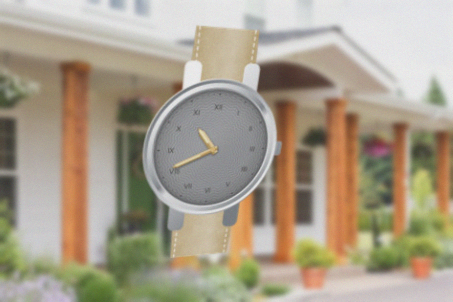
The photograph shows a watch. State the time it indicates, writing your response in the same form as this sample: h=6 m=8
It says h=10 m=41
